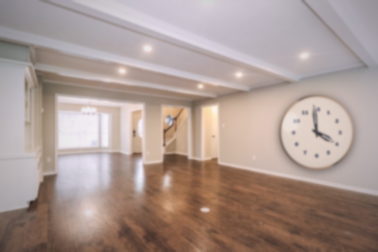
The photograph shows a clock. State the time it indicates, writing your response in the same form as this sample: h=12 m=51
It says h=3 m=59
